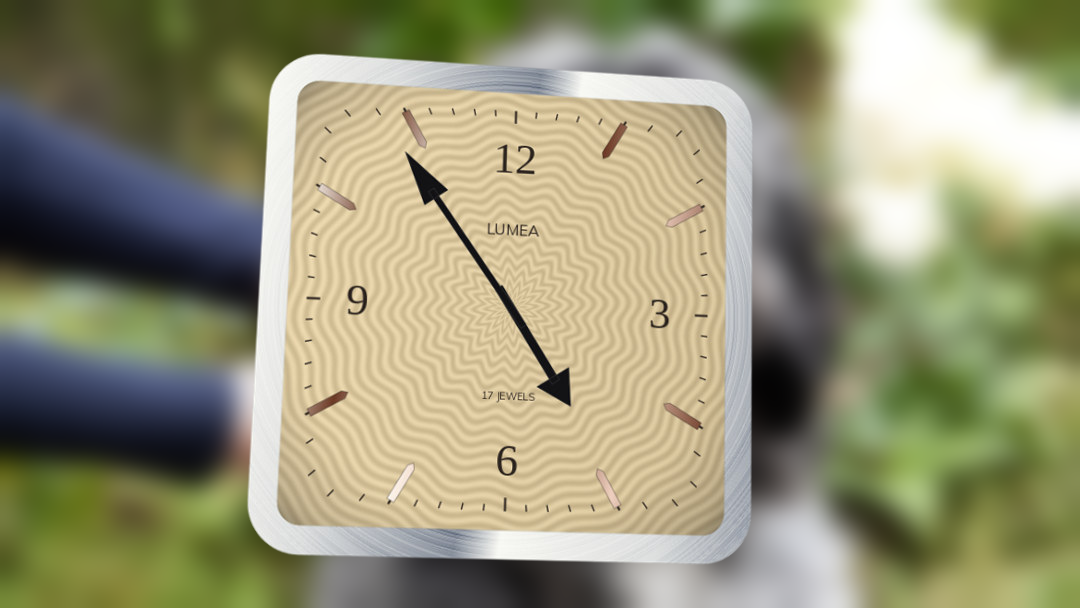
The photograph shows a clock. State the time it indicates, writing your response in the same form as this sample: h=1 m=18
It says h=4 m=54
